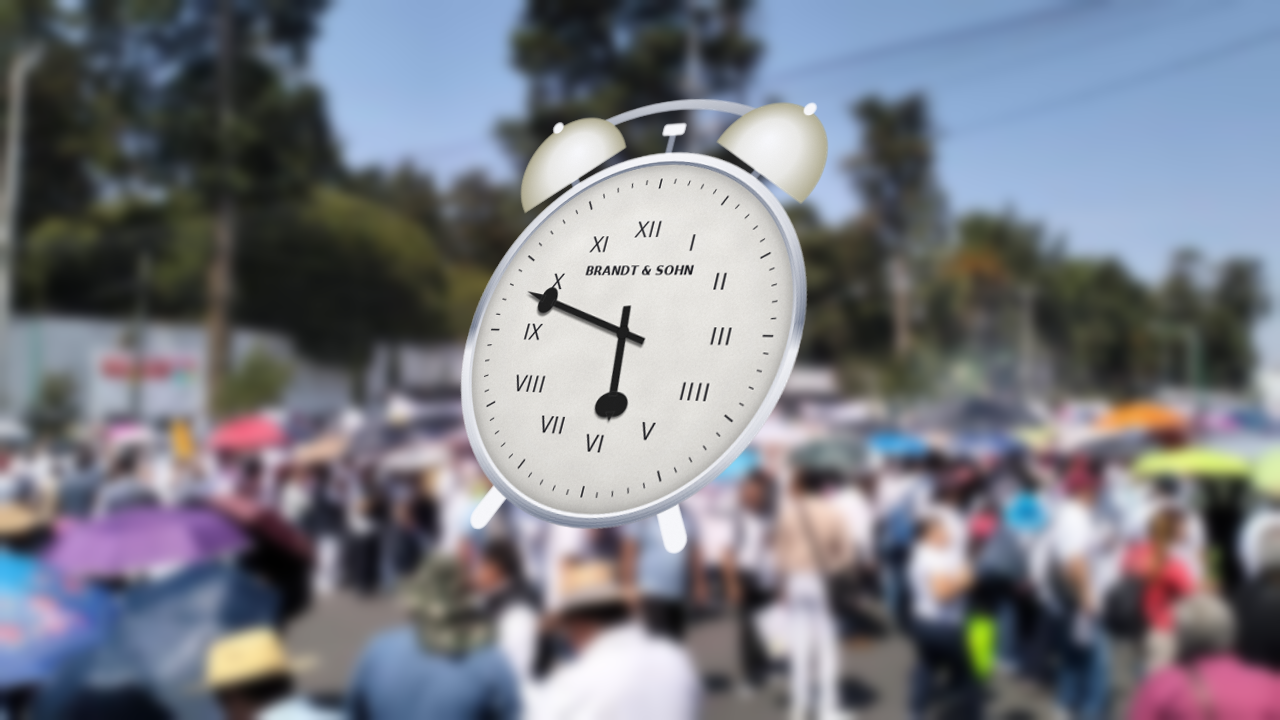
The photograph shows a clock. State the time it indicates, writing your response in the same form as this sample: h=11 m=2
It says h=5 m=48
